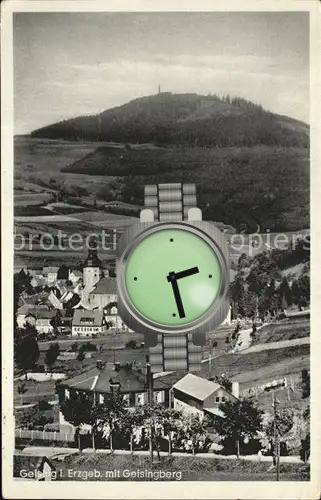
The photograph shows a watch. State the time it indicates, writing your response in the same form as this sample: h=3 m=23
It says h=2 m=28
